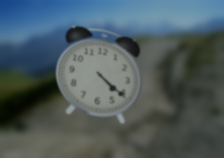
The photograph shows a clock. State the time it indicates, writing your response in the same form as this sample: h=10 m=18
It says h=4 m=21
